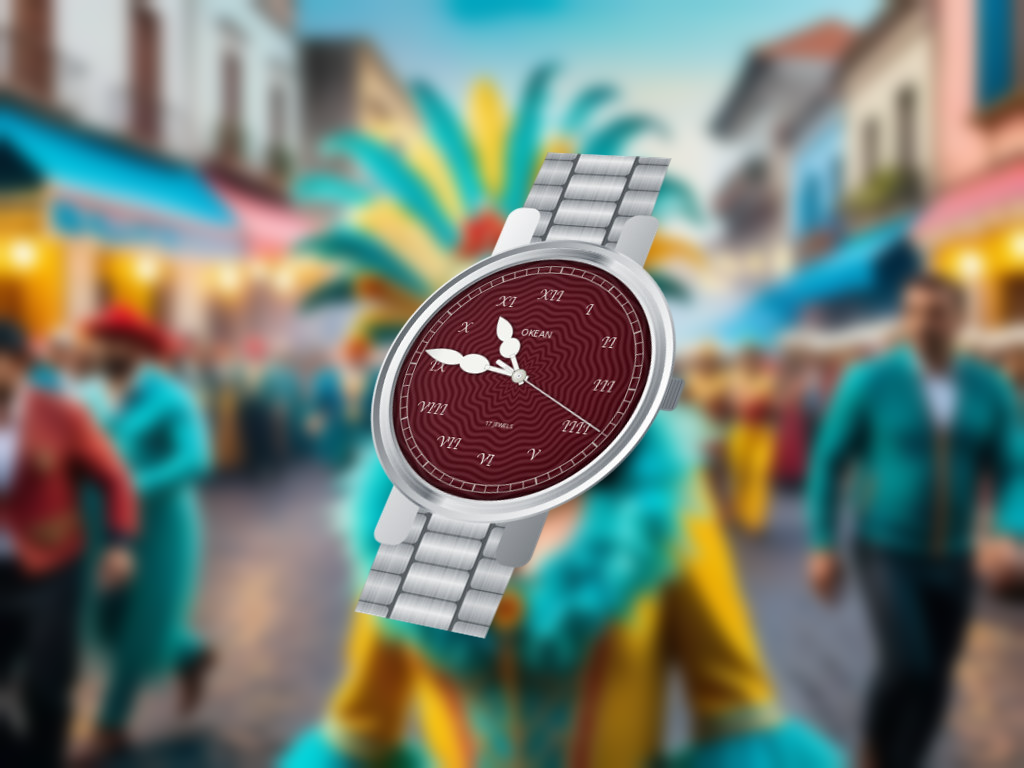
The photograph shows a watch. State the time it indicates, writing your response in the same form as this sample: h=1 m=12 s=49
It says h=10 m=46 s=19
